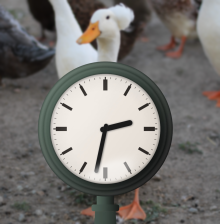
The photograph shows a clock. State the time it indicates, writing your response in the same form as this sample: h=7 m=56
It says h=2 m=32
